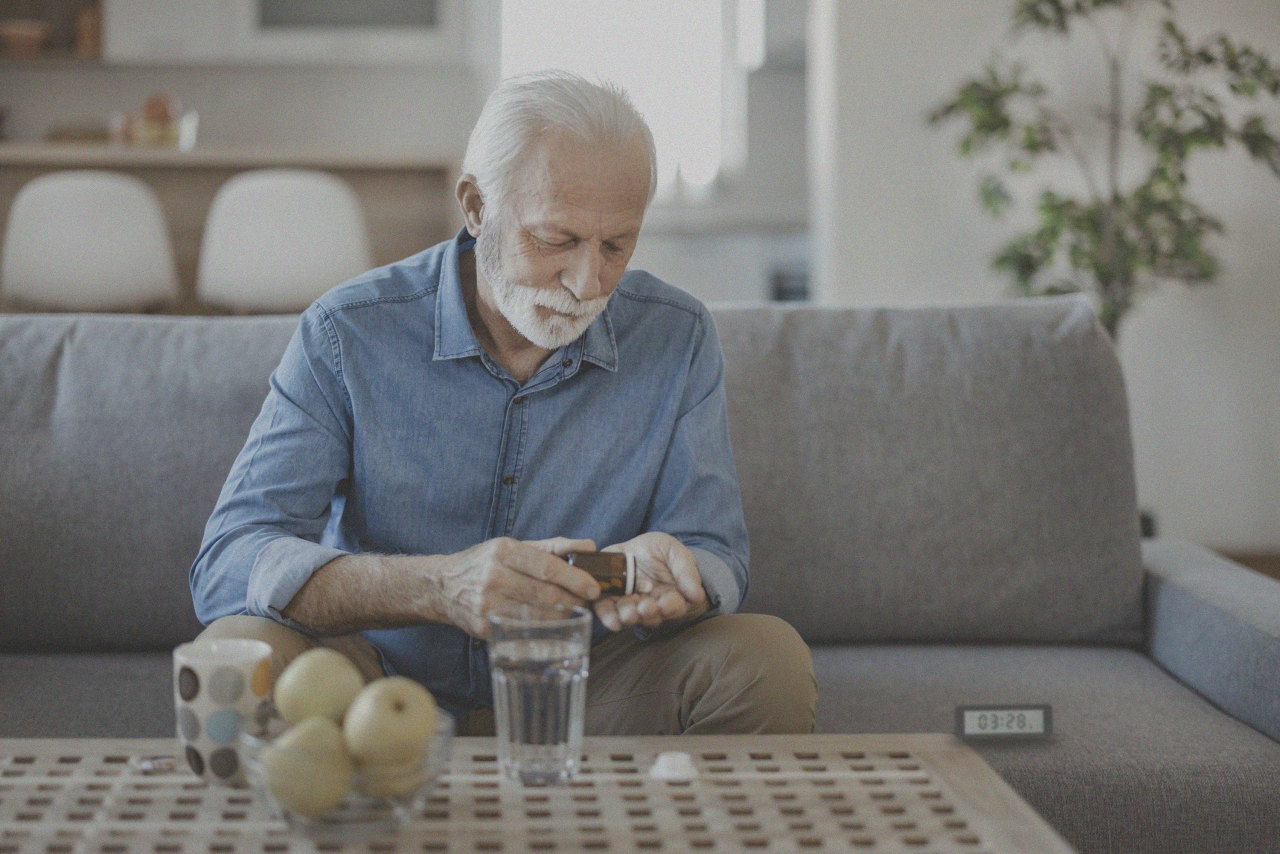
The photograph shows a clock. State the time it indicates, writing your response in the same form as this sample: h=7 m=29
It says h=3 m=28
